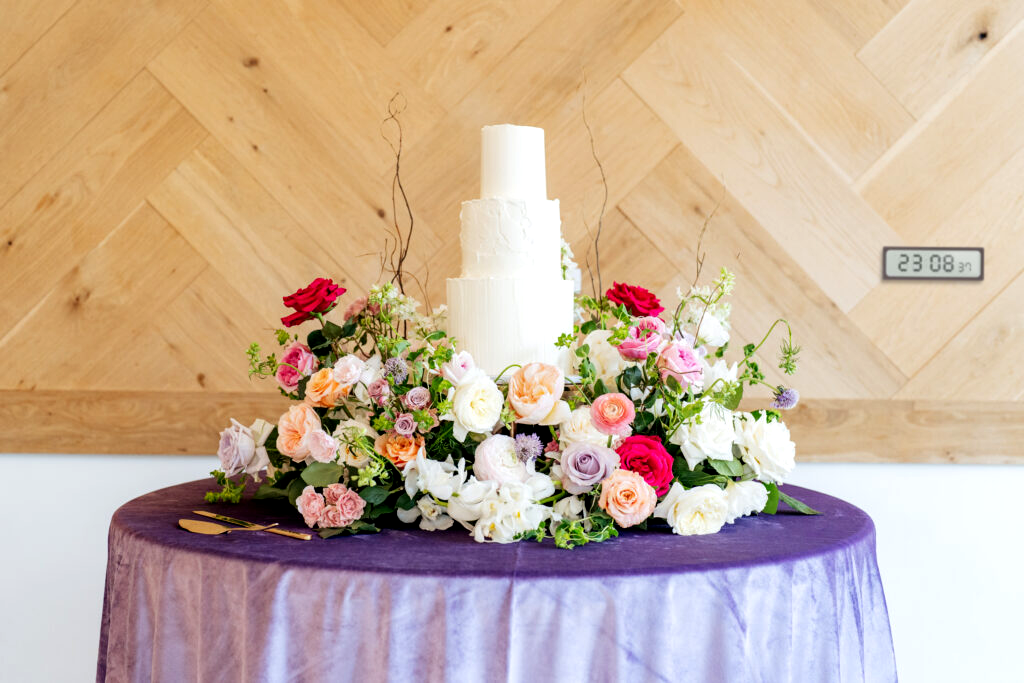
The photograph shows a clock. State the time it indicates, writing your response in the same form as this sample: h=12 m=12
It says h=23 m=8
